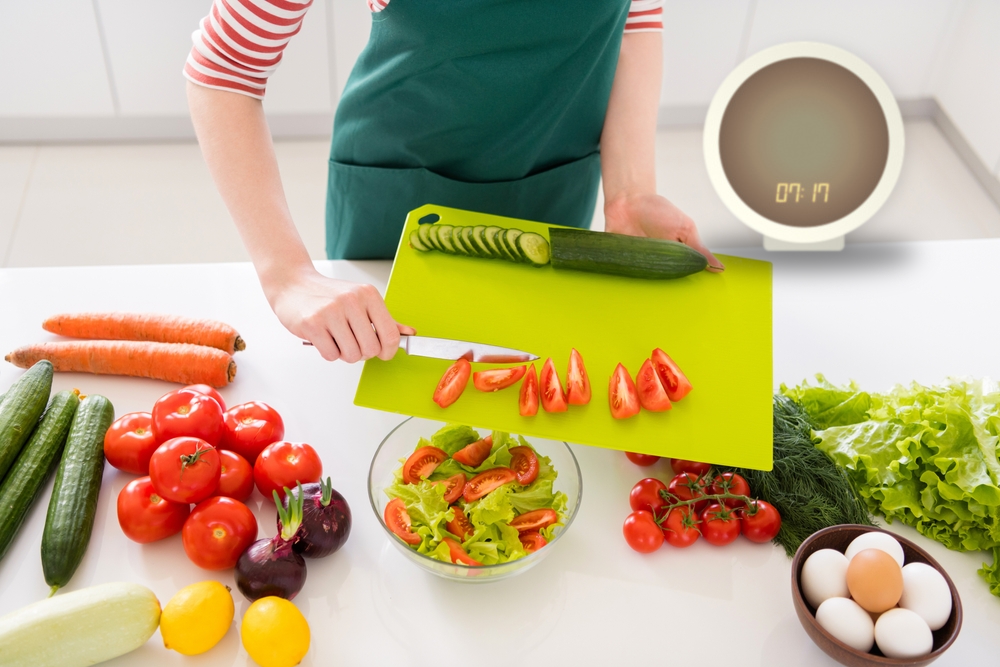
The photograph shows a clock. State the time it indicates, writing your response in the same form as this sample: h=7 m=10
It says h=7 m=17
